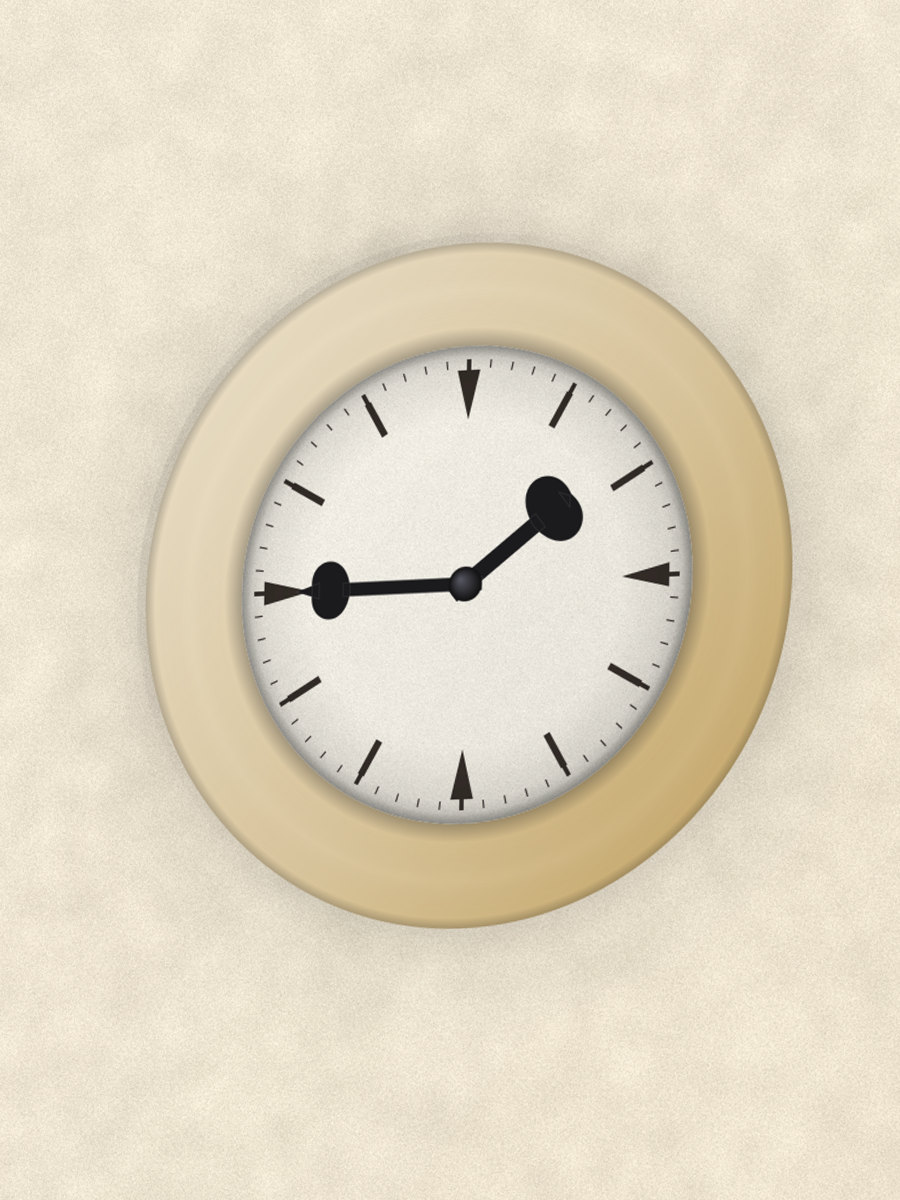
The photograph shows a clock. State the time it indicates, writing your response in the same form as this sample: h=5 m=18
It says h=1 m=45
